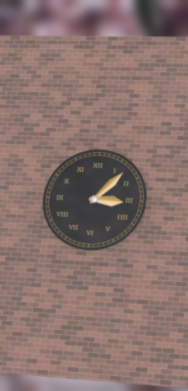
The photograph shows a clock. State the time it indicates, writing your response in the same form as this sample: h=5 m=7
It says h=3 m=7
